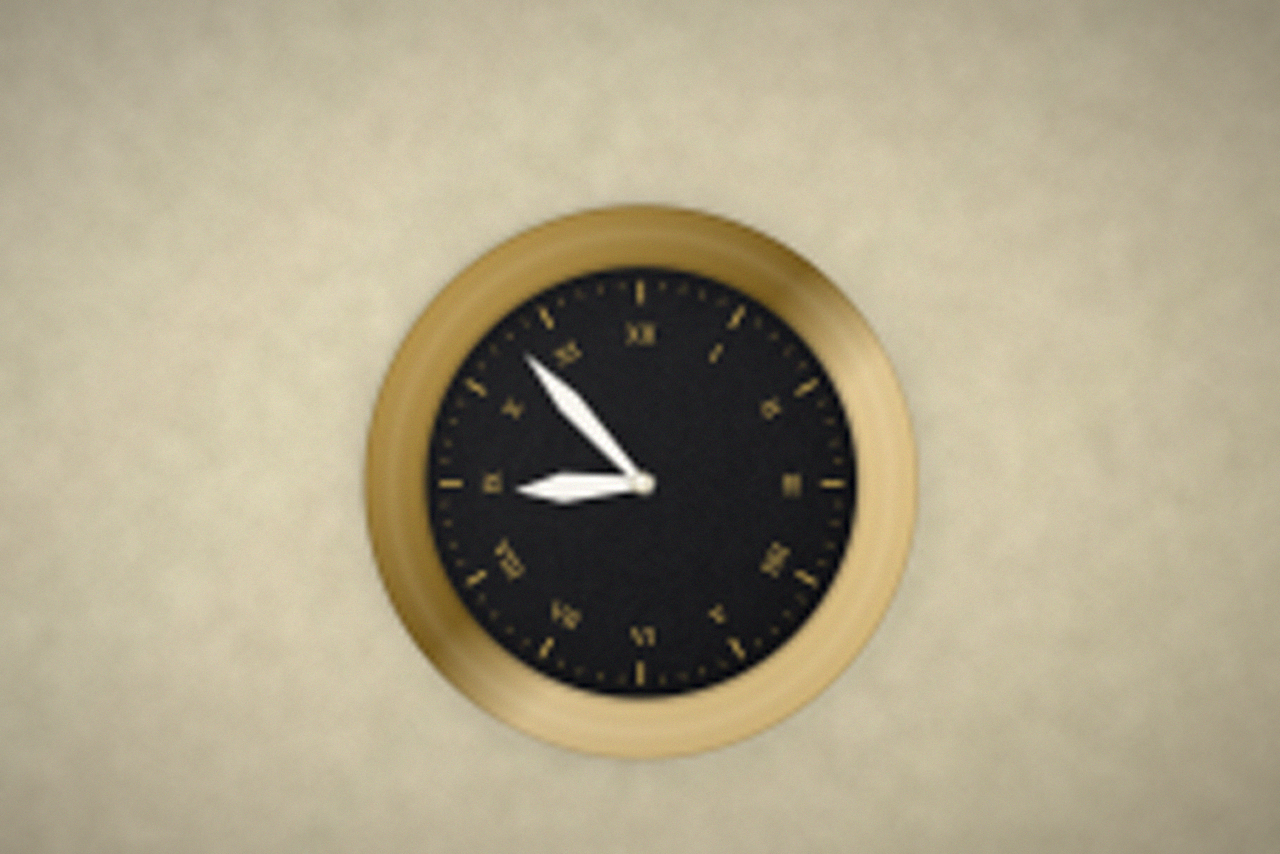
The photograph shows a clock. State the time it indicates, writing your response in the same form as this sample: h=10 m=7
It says h=8 m=53
